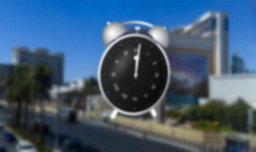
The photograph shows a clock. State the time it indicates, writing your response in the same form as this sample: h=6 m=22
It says h=12 m=1
